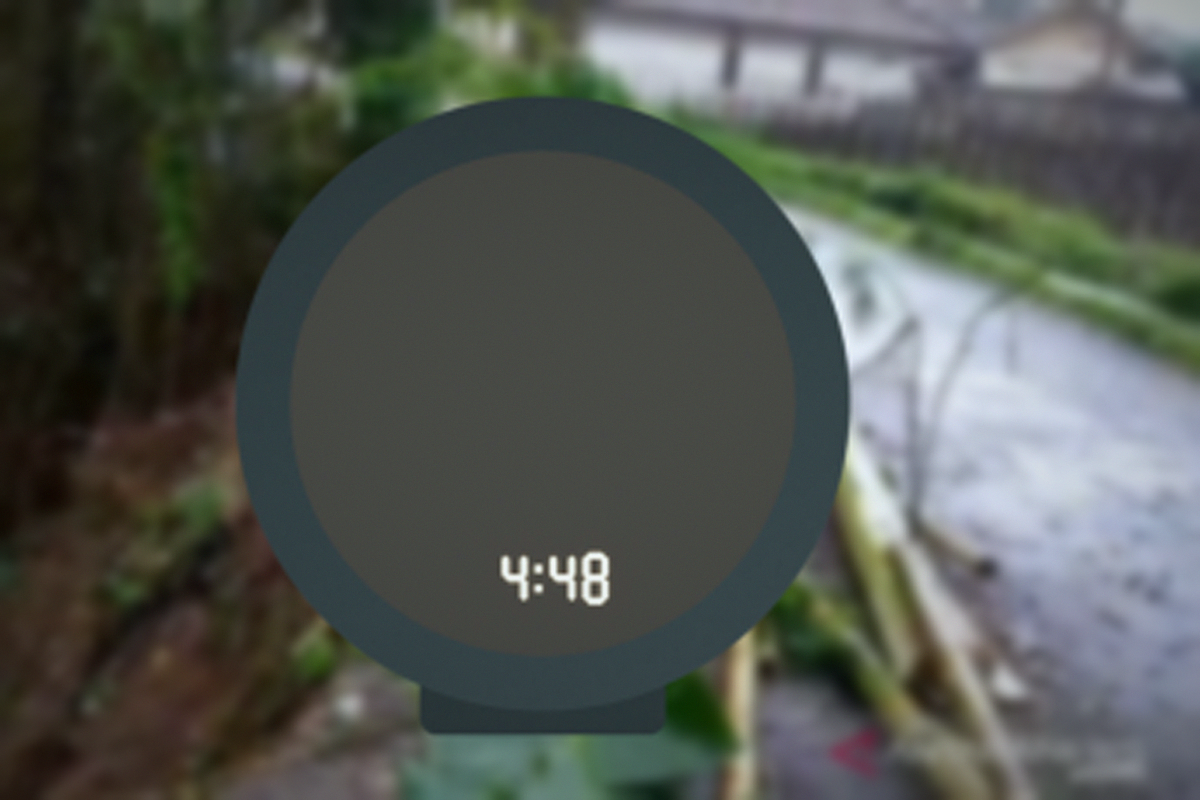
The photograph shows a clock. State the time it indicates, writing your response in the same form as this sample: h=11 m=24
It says h=4 m=48
